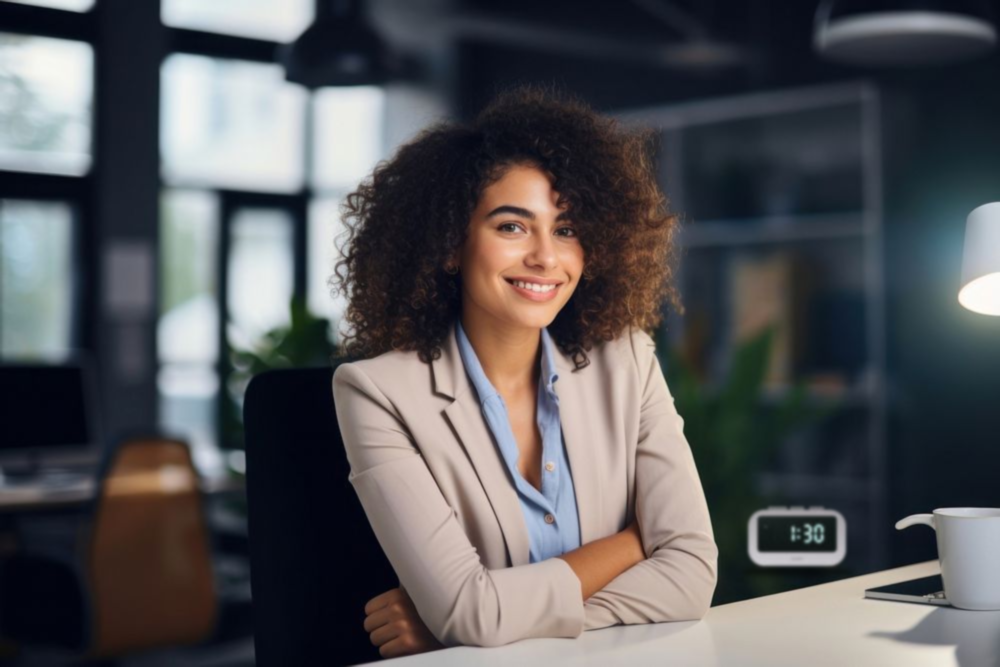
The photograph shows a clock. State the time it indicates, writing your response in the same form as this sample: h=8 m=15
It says h=1 m=30
